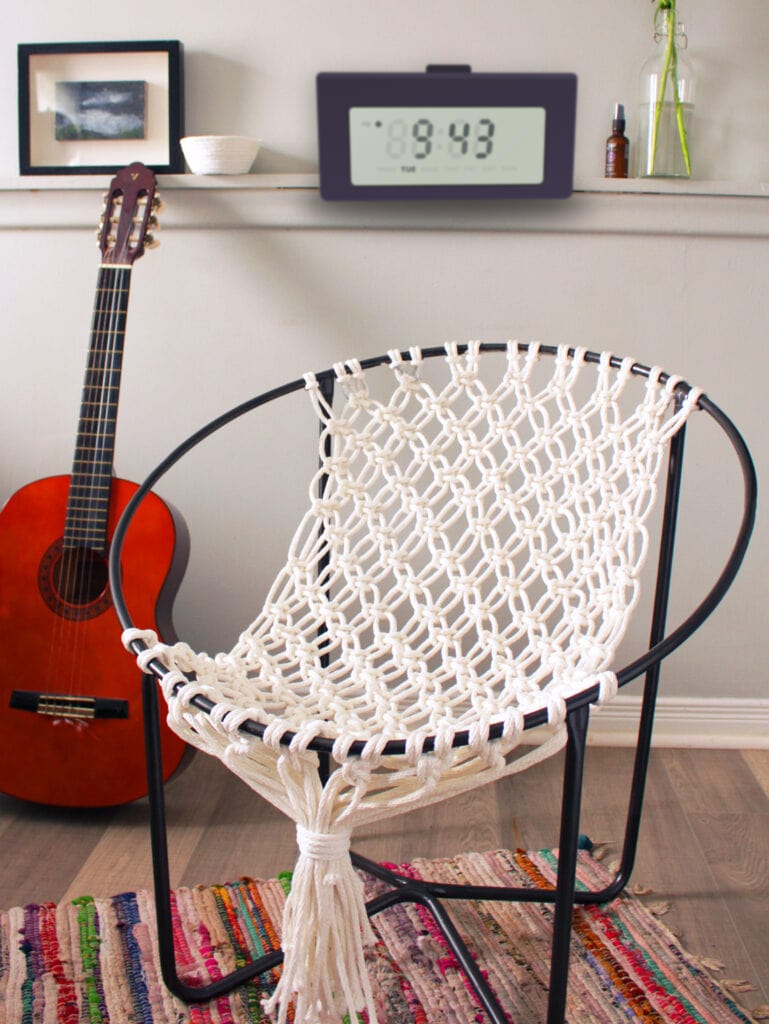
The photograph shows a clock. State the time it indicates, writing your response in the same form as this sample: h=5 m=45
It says h=9 m=43
